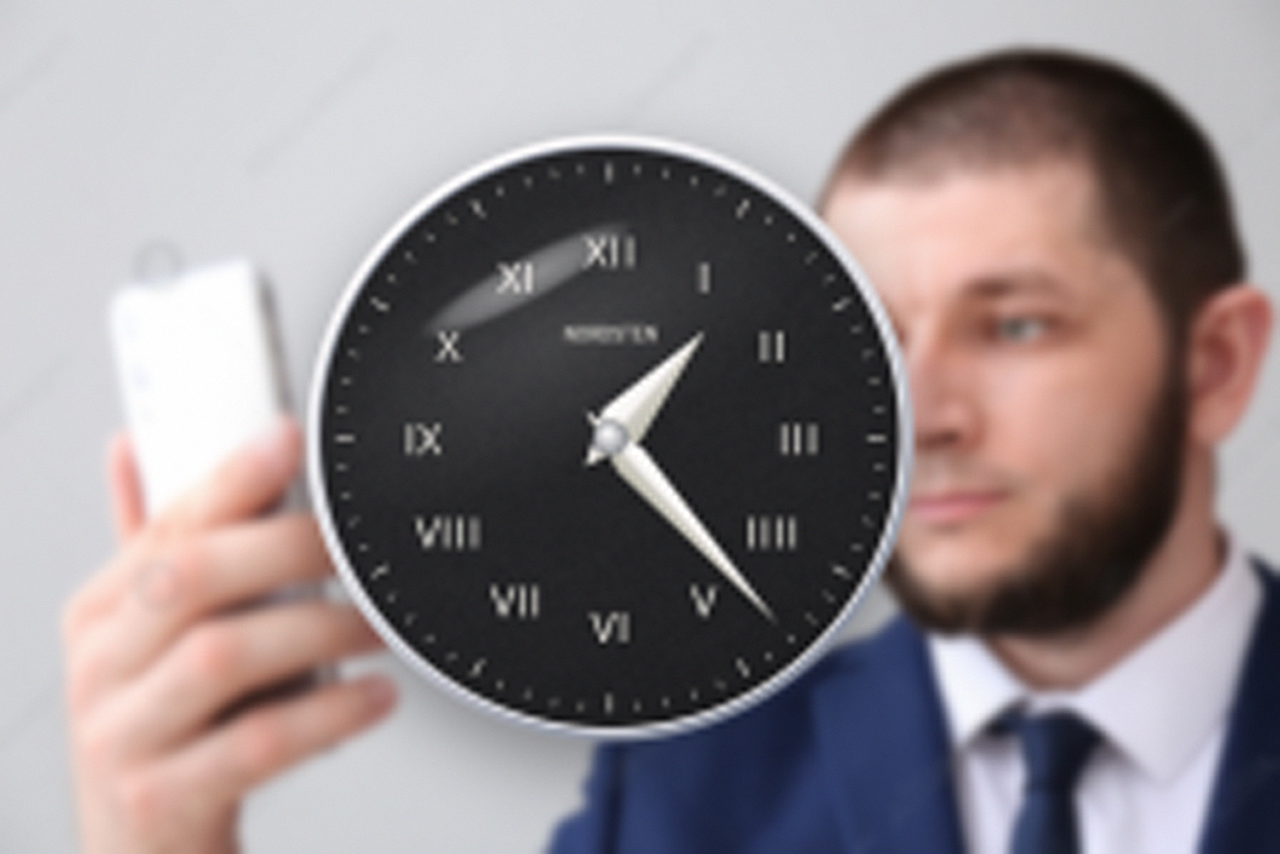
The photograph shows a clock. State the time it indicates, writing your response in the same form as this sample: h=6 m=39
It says h=1 m=23
